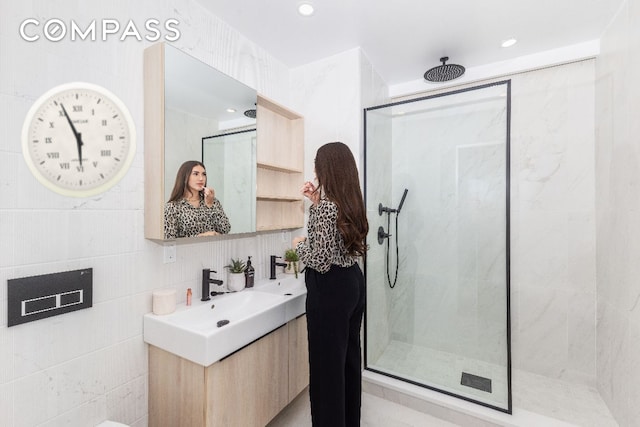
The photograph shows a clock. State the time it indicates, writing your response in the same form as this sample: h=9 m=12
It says h=5 m=56
